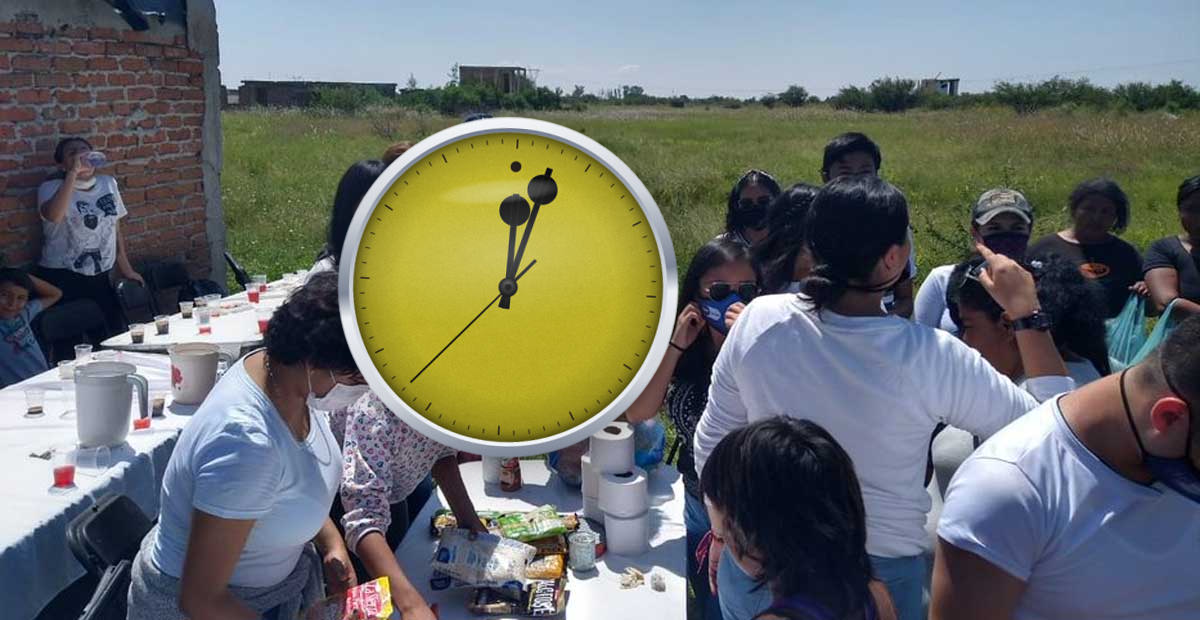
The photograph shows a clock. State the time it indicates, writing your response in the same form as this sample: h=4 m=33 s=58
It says h=12 m=2 s=37
